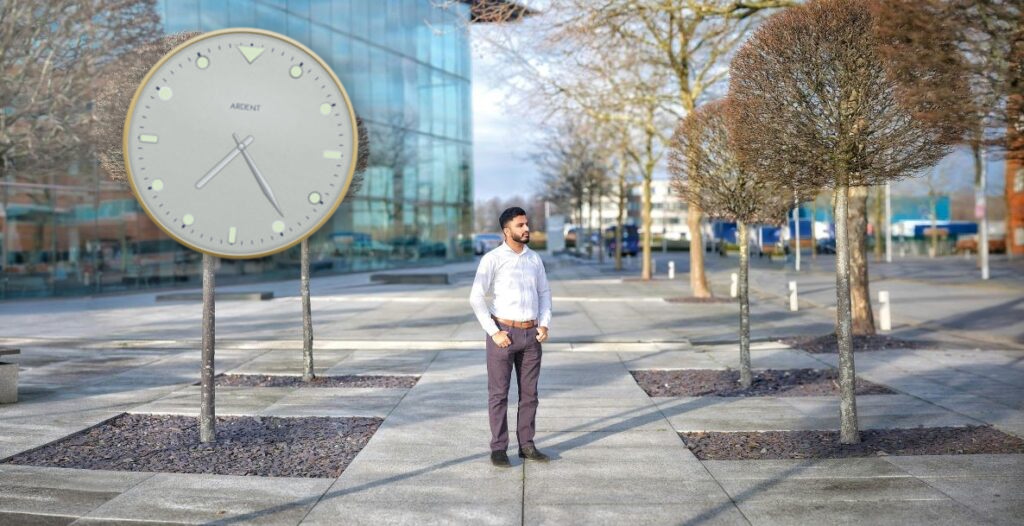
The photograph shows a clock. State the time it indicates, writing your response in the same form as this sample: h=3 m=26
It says h=7 m=24
